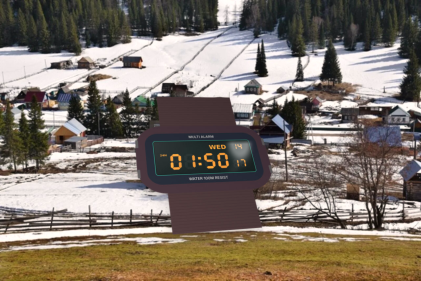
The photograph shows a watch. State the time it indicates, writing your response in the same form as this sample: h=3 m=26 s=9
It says h=1 m=50 s=17
